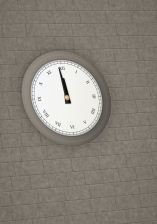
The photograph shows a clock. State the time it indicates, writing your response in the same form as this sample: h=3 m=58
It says h=11 m=59
